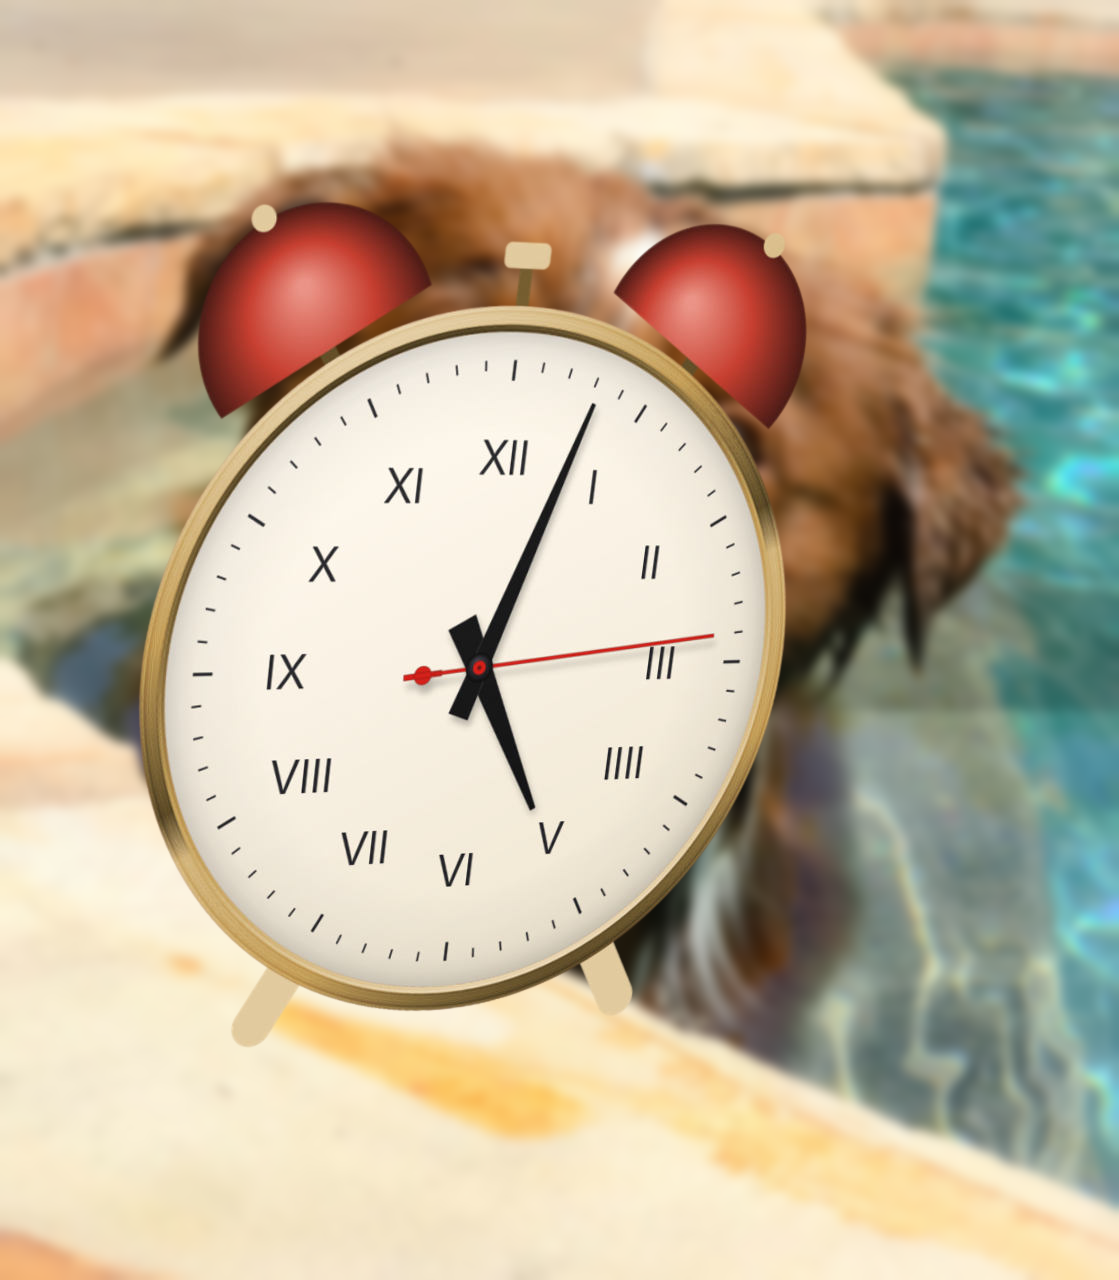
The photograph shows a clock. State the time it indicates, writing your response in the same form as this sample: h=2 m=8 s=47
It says h=5 m=3 s=14
